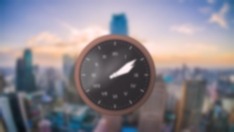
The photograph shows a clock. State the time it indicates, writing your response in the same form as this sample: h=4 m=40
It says h=2 m=9
